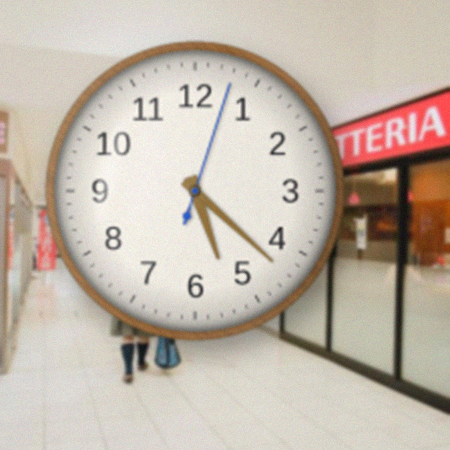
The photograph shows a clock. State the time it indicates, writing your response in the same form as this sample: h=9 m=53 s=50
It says h=5 m=22 s=3
